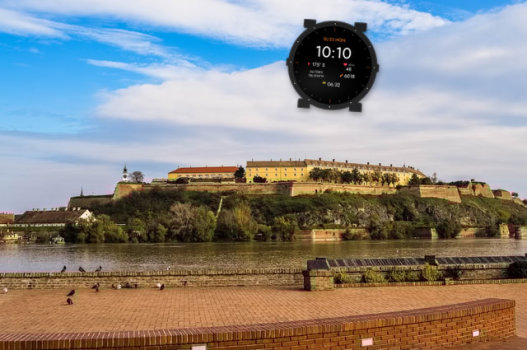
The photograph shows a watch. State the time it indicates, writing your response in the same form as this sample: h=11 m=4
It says h=10 m=10
